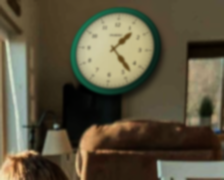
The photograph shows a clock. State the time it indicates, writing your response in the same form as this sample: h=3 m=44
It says h=1 m=23
